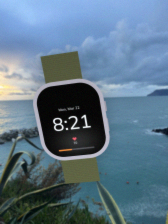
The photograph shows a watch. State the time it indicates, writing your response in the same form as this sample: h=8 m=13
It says h=8 m=21
